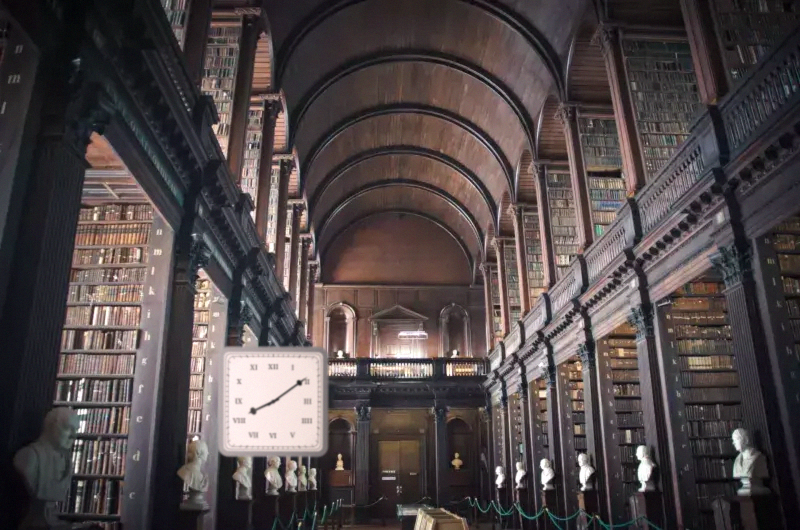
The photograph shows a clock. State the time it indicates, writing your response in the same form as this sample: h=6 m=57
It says h=8 m=9
